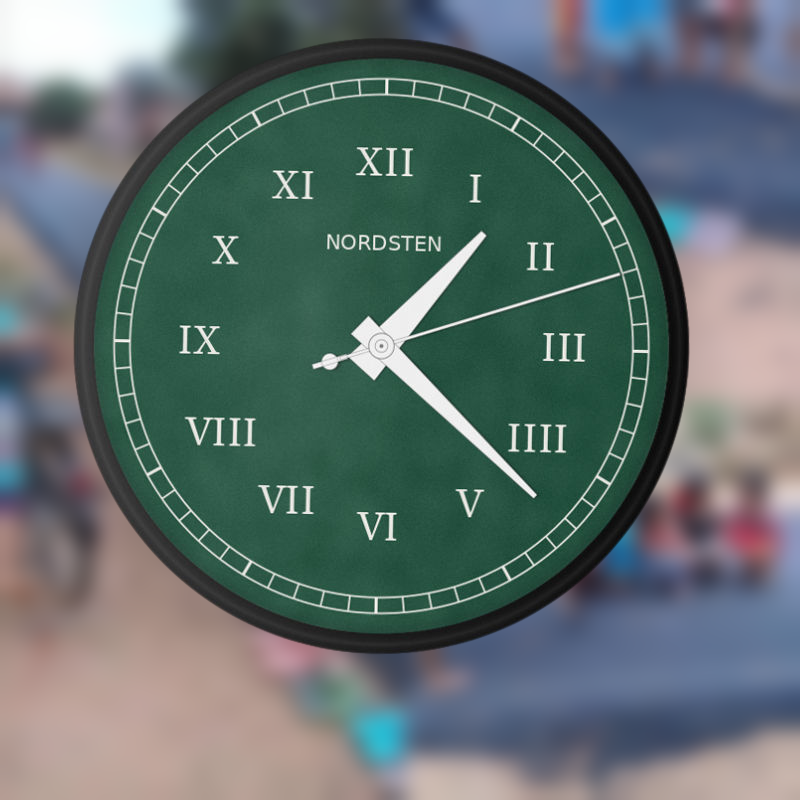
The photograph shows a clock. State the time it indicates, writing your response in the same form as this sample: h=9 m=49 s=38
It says h=1 m=22 s=12
